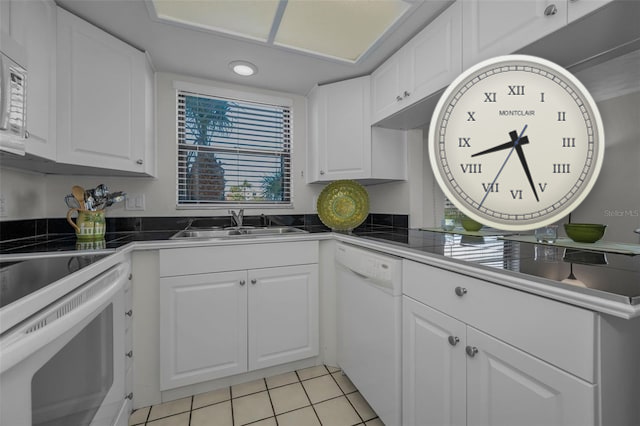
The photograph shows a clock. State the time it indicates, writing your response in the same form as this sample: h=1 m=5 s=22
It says h=8 m=26 s=35
